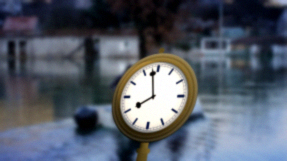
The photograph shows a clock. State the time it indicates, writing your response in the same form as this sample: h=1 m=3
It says h=7 m=58
